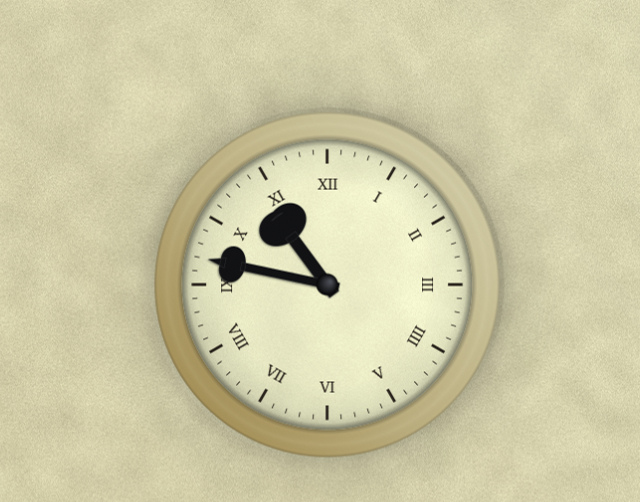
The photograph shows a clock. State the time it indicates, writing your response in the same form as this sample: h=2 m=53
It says h=10 m=47
